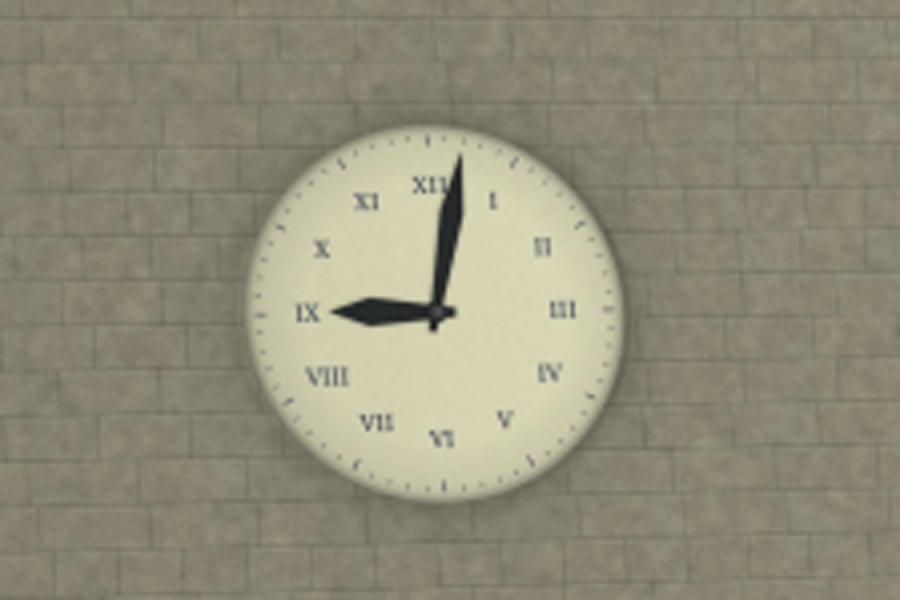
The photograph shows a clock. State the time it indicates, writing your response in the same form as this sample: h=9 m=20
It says h=9 m=2
